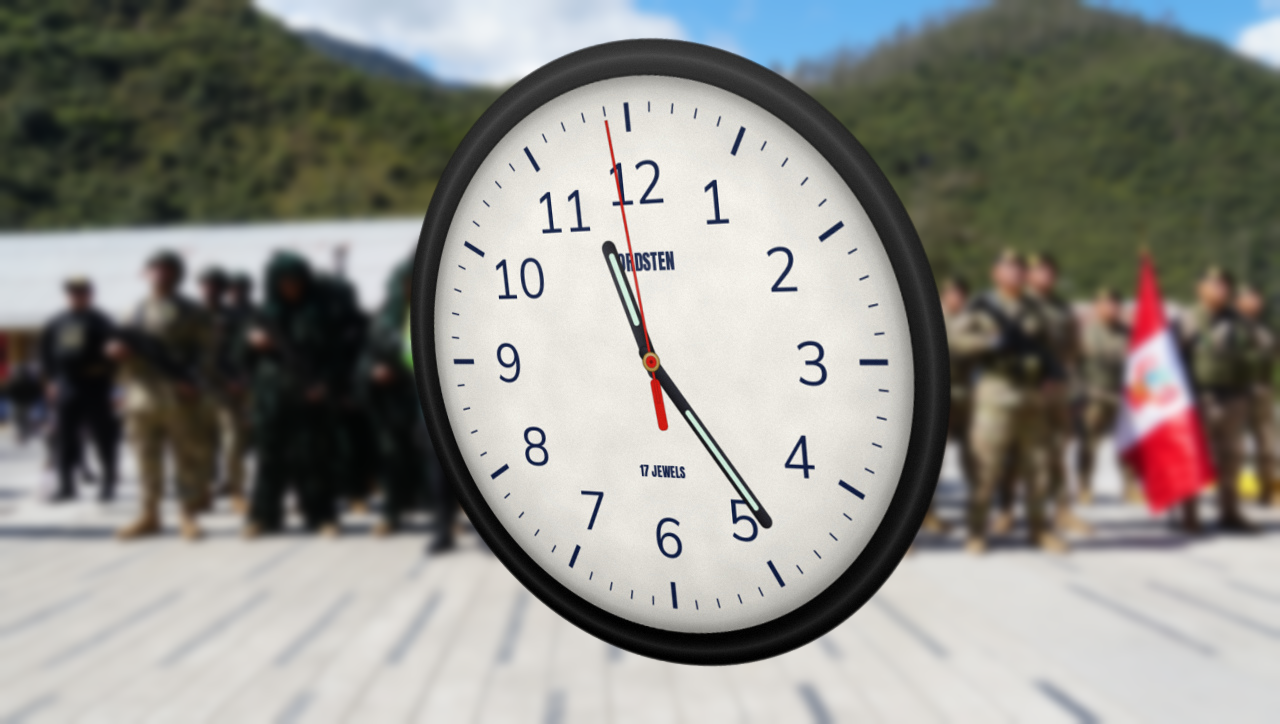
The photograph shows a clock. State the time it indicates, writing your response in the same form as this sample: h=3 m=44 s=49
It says h=11 m=23 s=59
